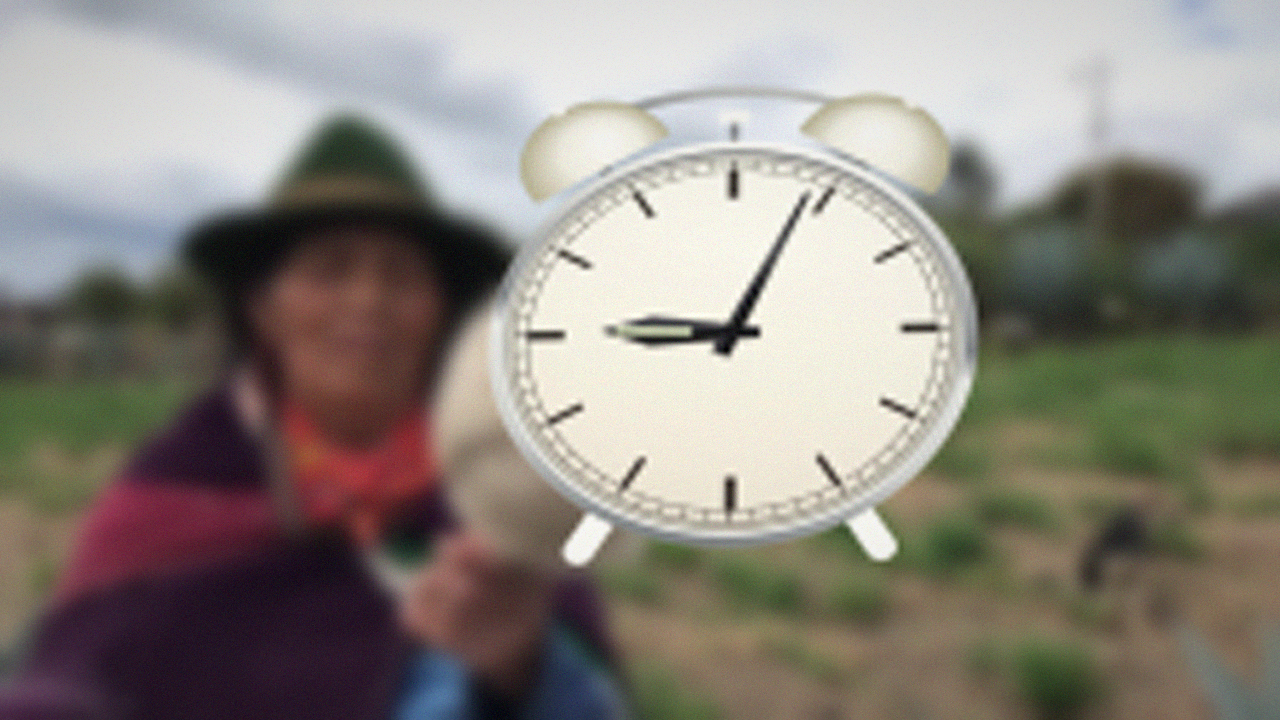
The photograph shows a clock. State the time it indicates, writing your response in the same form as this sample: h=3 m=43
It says h=9 m=4
